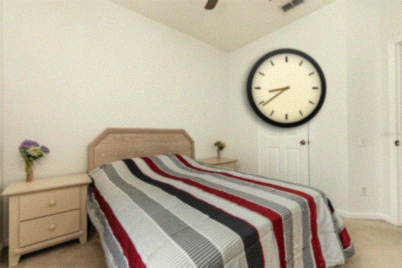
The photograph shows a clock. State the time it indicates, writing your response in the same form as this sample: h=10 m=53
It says h=8 m=39
